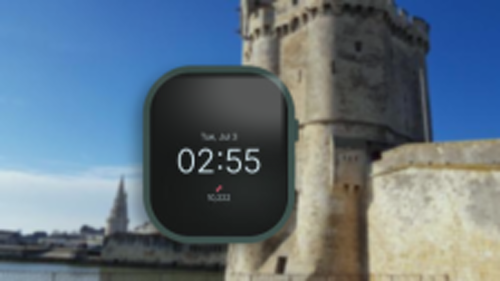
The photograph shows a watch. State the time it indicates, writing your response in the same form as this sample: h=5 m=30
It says h=2 m=55
